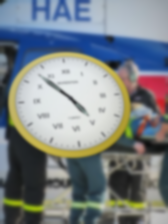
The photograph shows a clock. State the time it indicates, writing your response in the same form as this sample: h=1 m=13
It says h=4 m=53
